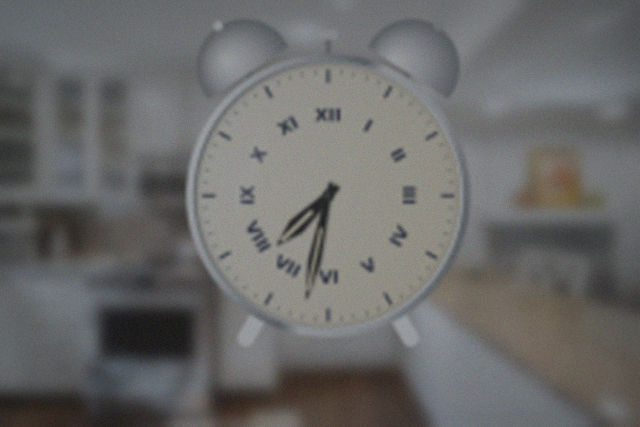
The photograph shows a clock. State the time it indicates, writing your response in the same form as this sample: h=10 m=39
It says h=7 m=32
